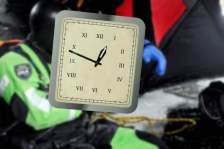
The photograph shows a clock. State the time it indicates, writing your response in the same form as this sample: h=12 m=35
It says h=12 m=48
